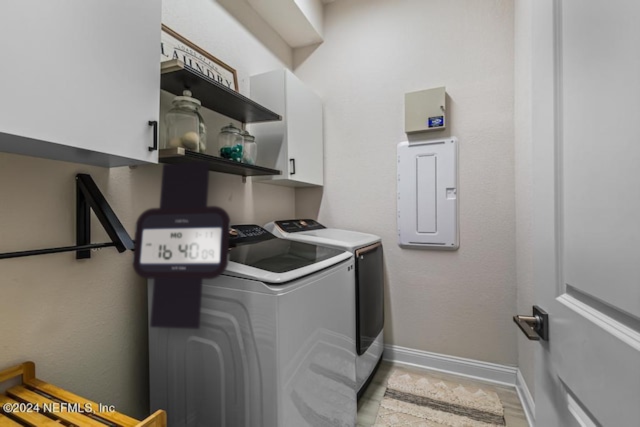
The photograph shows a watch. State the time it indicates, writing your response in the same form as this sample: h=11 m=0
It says h=16 m=40
